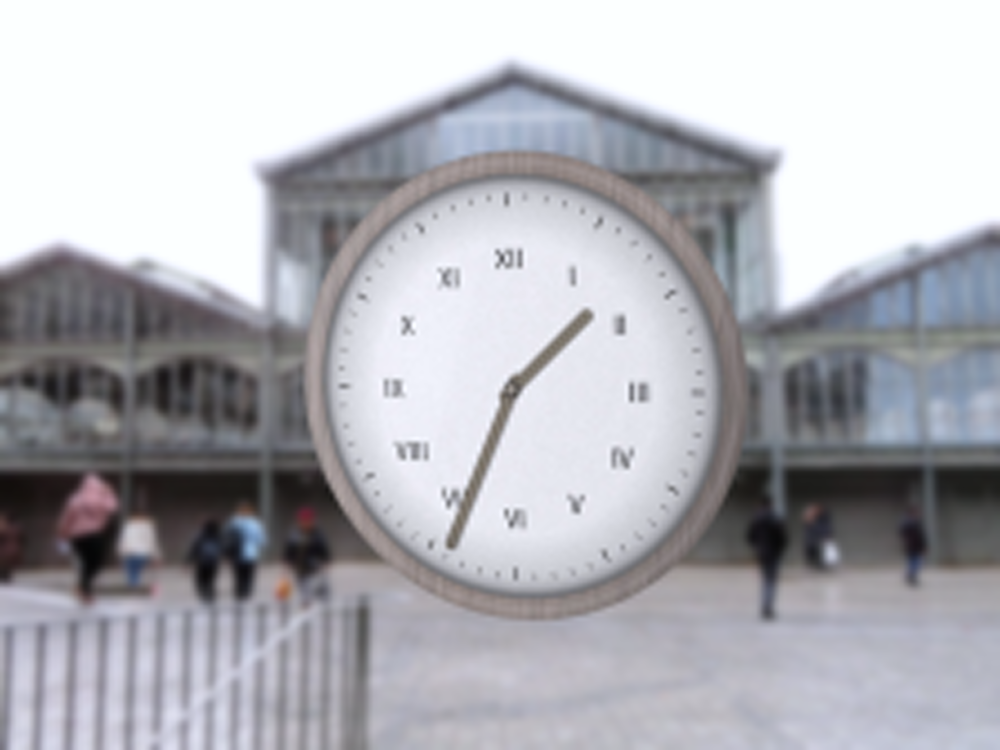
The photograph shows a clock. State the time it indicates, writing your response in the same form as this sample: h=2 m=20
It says h=1 m=34
